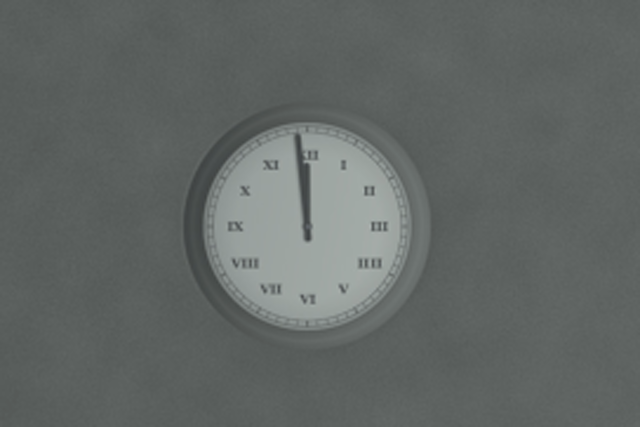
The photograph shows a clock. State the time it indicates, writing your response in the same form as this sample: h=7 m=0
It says h=11 m=59
